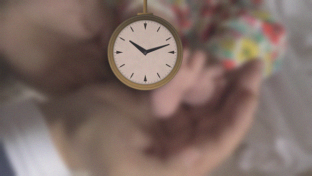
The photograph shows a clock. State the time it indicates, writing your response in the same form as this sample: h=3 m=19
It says h=10 m=12
